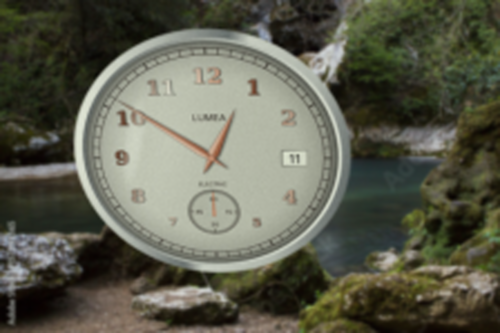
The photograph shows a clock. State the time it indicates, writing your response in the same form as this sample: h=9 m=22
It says h=12 m=51
